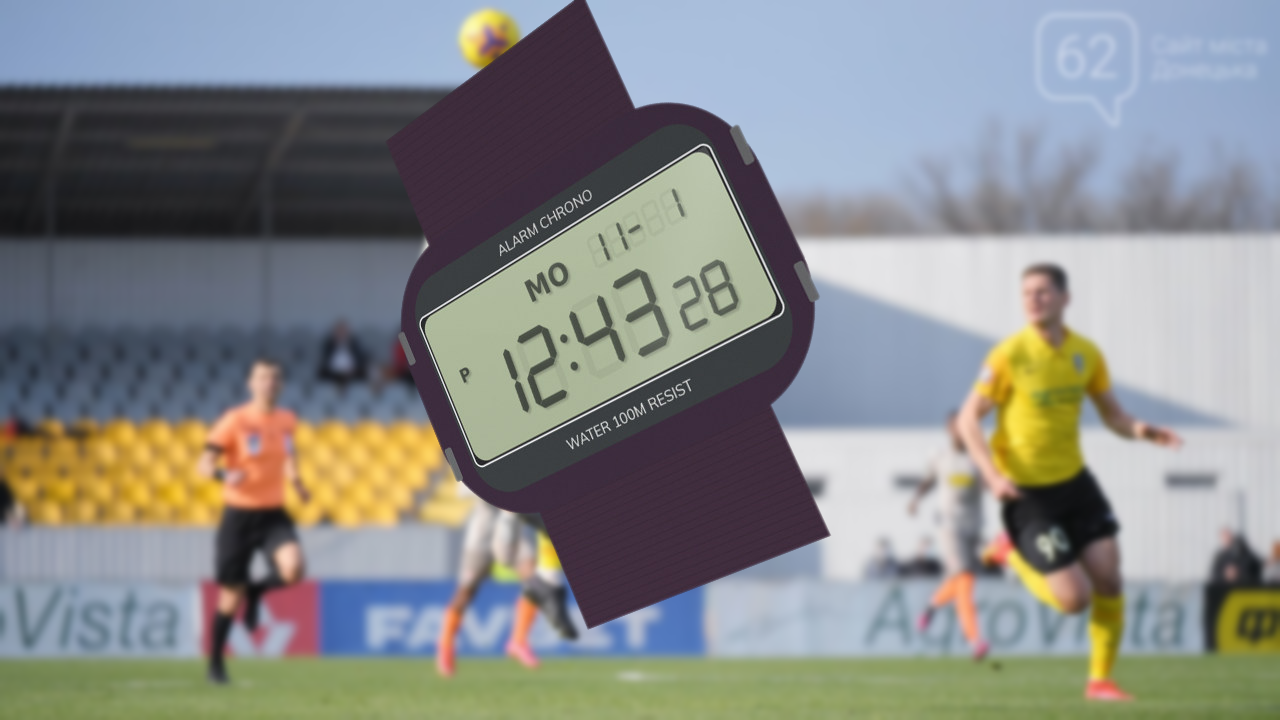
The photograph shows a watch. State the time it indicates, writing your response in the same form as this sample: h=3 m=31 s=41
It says h=12 m=43 s=28
